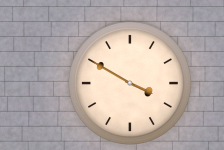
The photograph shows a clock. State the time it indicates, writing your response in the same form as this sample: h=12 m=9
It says h=3 m=50
